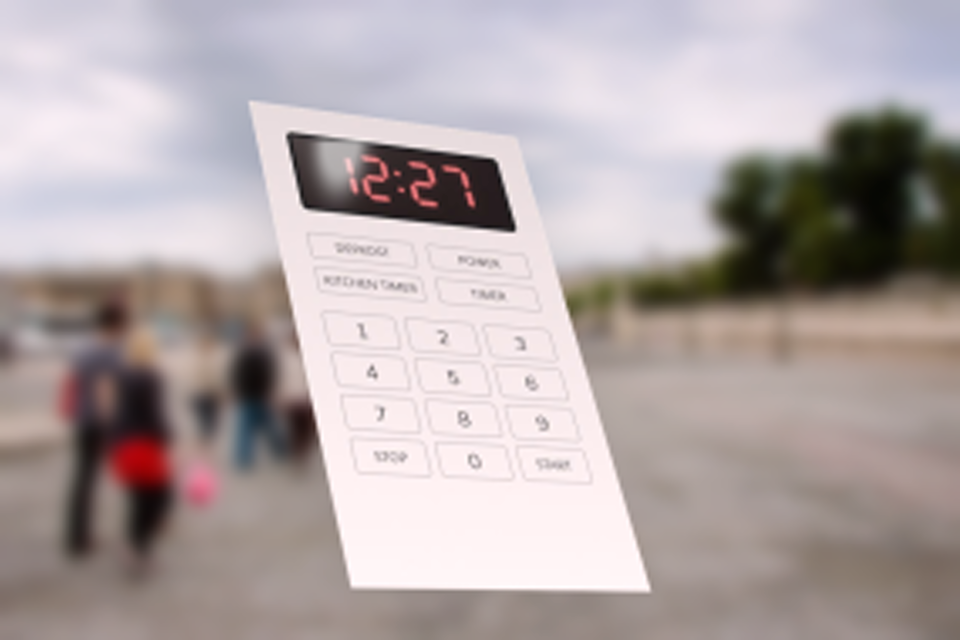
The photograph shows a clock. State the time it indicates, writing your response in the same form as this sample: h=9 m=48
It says h=12 m=27
